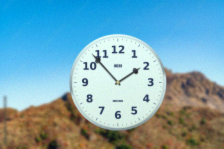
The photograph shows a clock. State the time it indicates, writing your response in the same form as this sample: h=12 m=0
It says h=1 m=53
